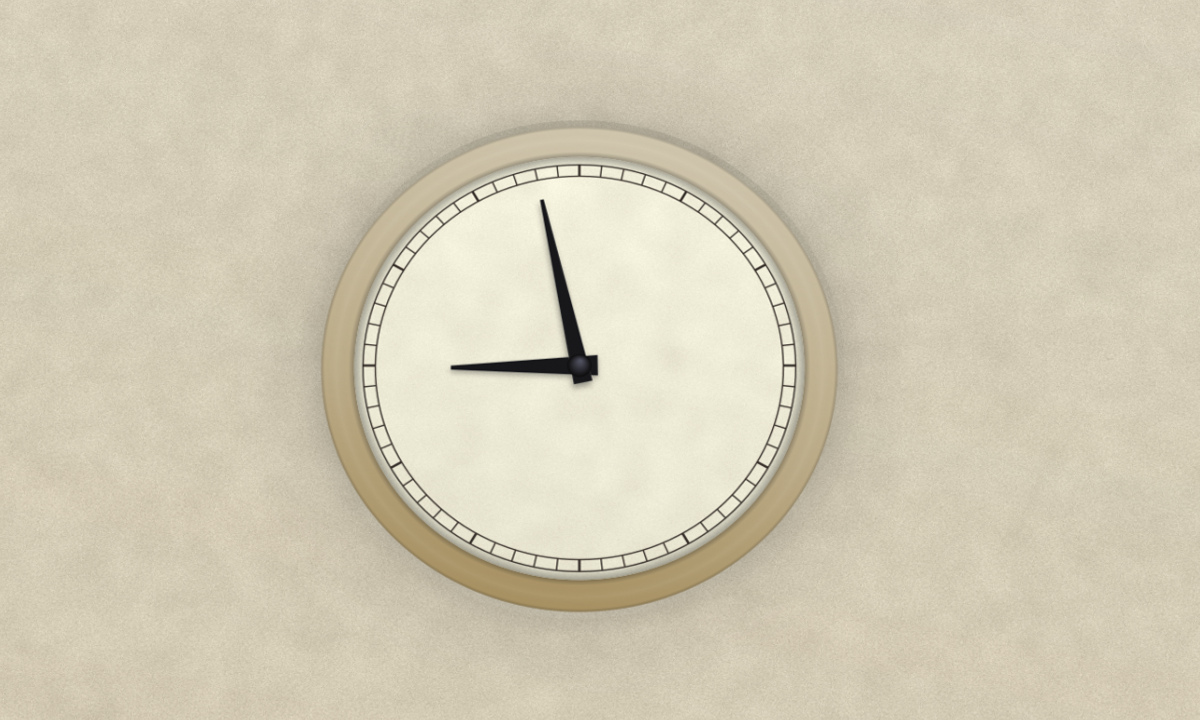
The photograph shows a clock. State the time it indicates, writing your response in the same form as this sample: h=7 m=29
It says h=8 m=58
